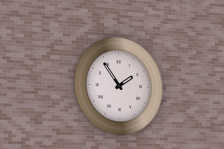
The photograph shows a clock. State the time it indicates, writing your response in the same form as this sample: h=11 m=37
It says h=1 m=54
